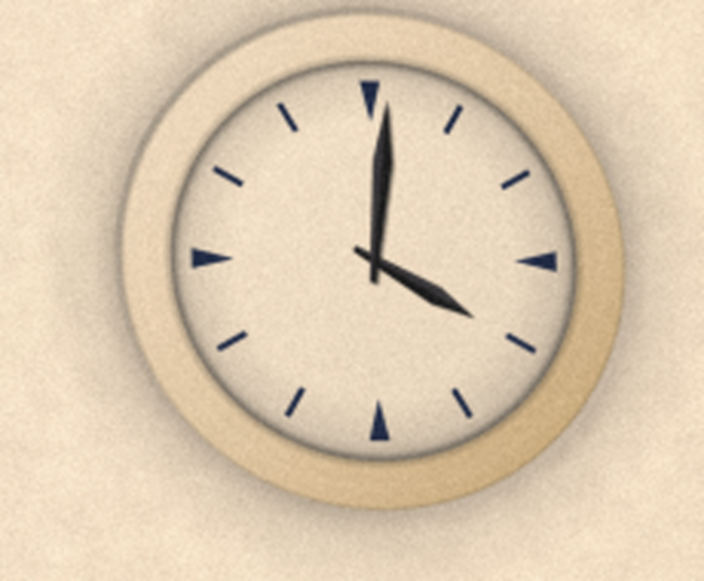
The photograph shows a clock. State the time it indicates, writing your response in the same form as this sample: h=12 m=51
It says h=4 m=1
